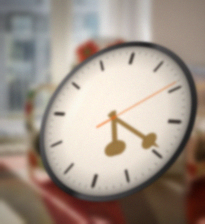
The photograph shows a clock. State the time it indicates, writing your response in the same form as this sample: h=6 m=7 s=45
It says h=5 m=19 s=9
